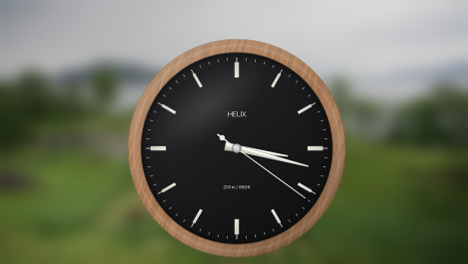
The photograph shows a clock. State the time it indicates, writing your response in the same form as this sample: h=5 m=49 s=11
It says h=3 m=17 s=21
